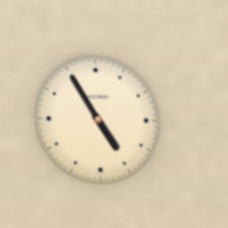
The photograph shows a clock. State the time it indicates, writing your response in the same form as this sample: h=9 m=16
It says h=4 m=55
